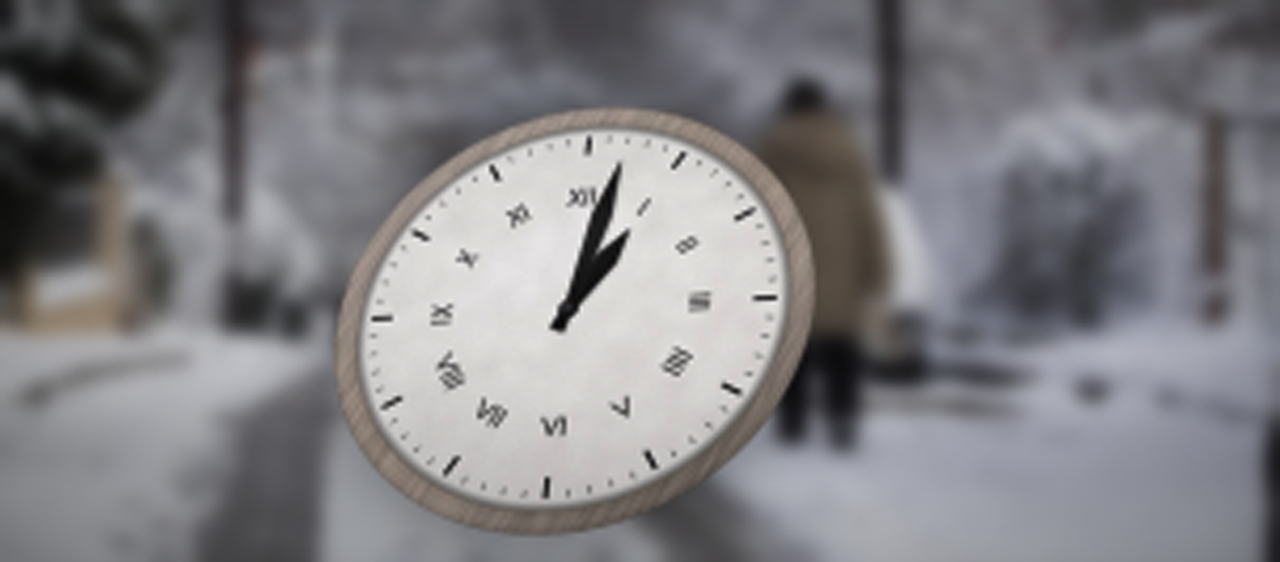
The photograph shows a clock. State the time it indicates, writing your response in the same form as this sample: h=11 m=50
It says h=1 m=2
